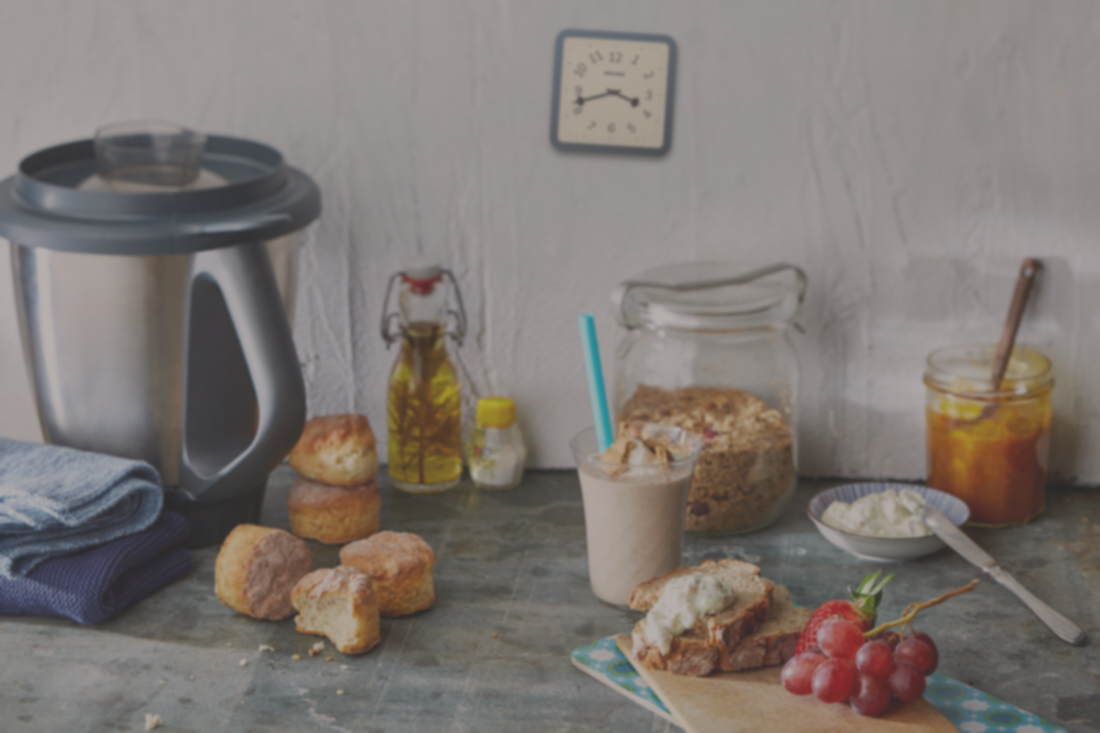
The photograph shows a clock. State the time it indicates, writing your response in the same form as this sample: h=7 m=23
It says h=3 m=42
